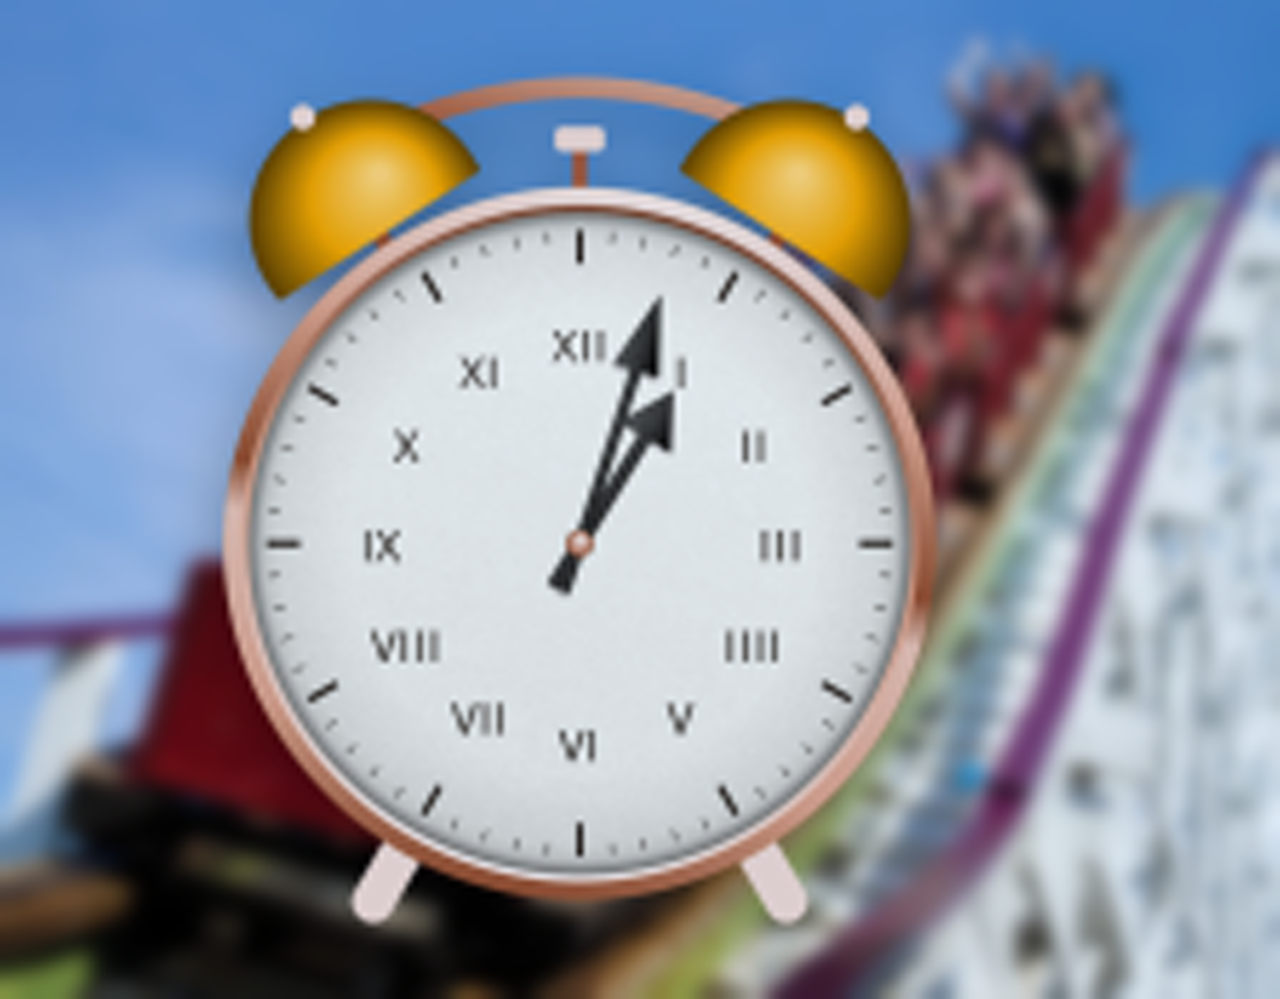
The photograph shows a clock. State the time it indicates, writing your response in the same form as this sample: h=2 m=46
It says h=1 m=3
